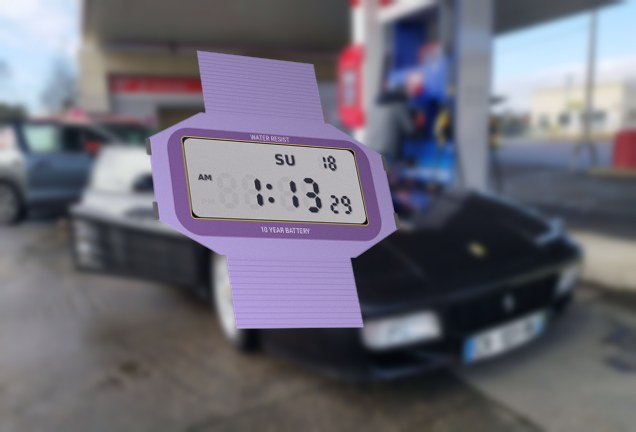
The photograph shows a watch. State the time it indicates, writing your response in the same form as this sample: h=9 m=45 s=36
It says h=1 m=13 s=29
